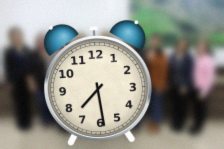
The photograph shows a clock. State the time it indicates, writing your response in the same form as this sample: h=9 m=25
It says h=7 m=29
